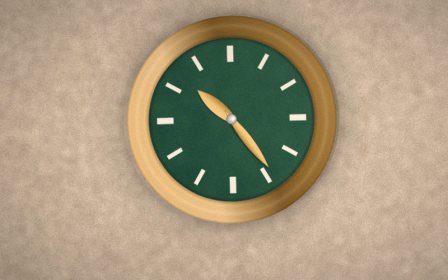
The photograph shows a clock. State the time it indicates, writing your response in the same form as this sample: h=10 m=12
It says h=10 m=24
